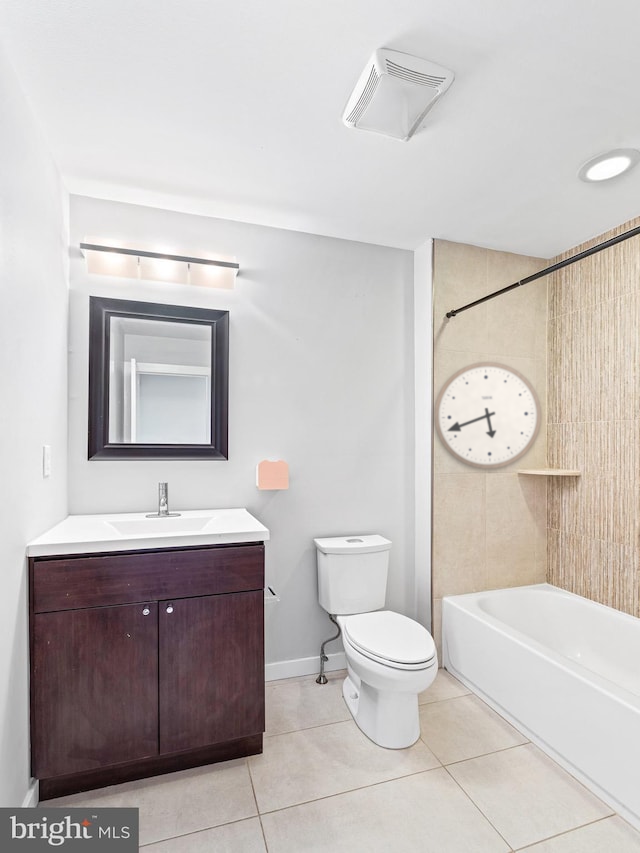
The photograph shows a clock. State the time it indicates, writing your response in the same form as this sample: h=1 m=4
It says h=5 m=42
